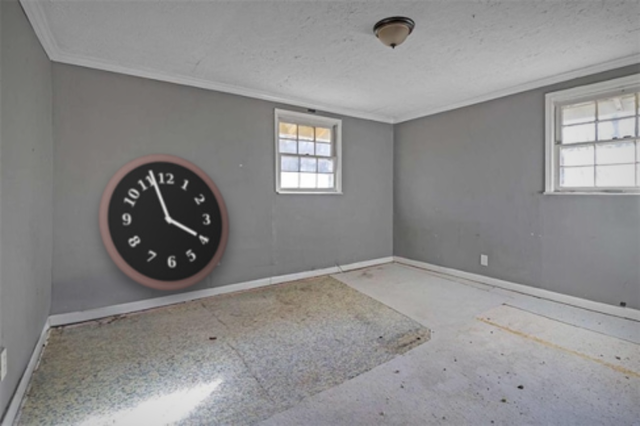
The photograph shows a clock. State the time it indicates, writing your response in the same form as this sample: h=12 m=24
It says h=3 m=57
